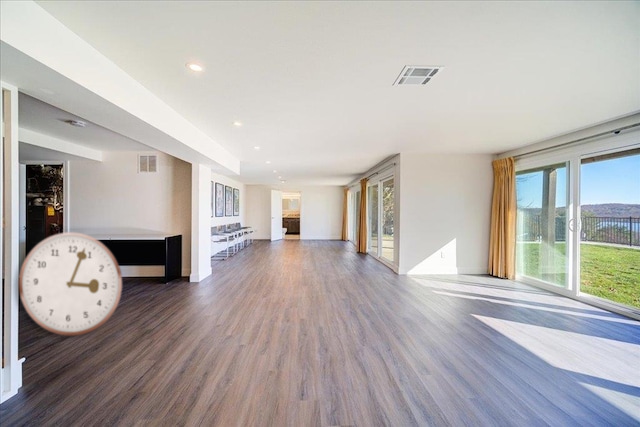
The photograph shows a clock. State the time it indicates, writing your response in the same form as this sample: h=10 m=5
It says h=3 m=3
